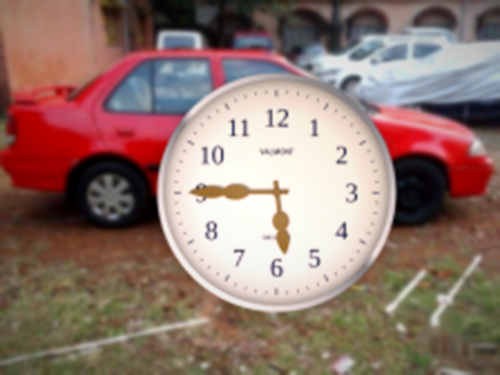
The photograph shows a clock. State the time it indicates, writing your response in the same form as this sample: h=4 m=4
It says h=5 m=45
